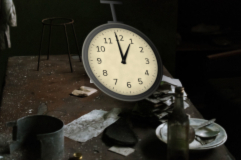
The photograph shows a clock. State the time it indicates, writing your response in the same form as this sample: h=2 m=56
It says h=12 m=59
